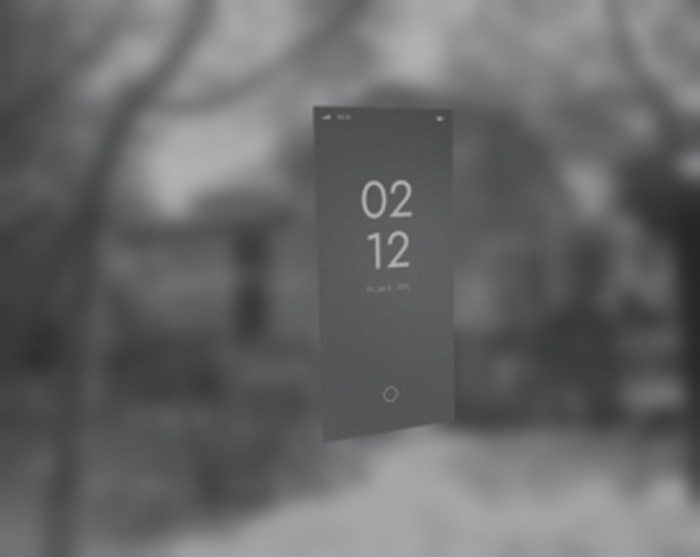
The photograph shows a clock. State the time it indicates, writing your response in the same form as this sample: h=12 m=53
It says h=2 m=12
